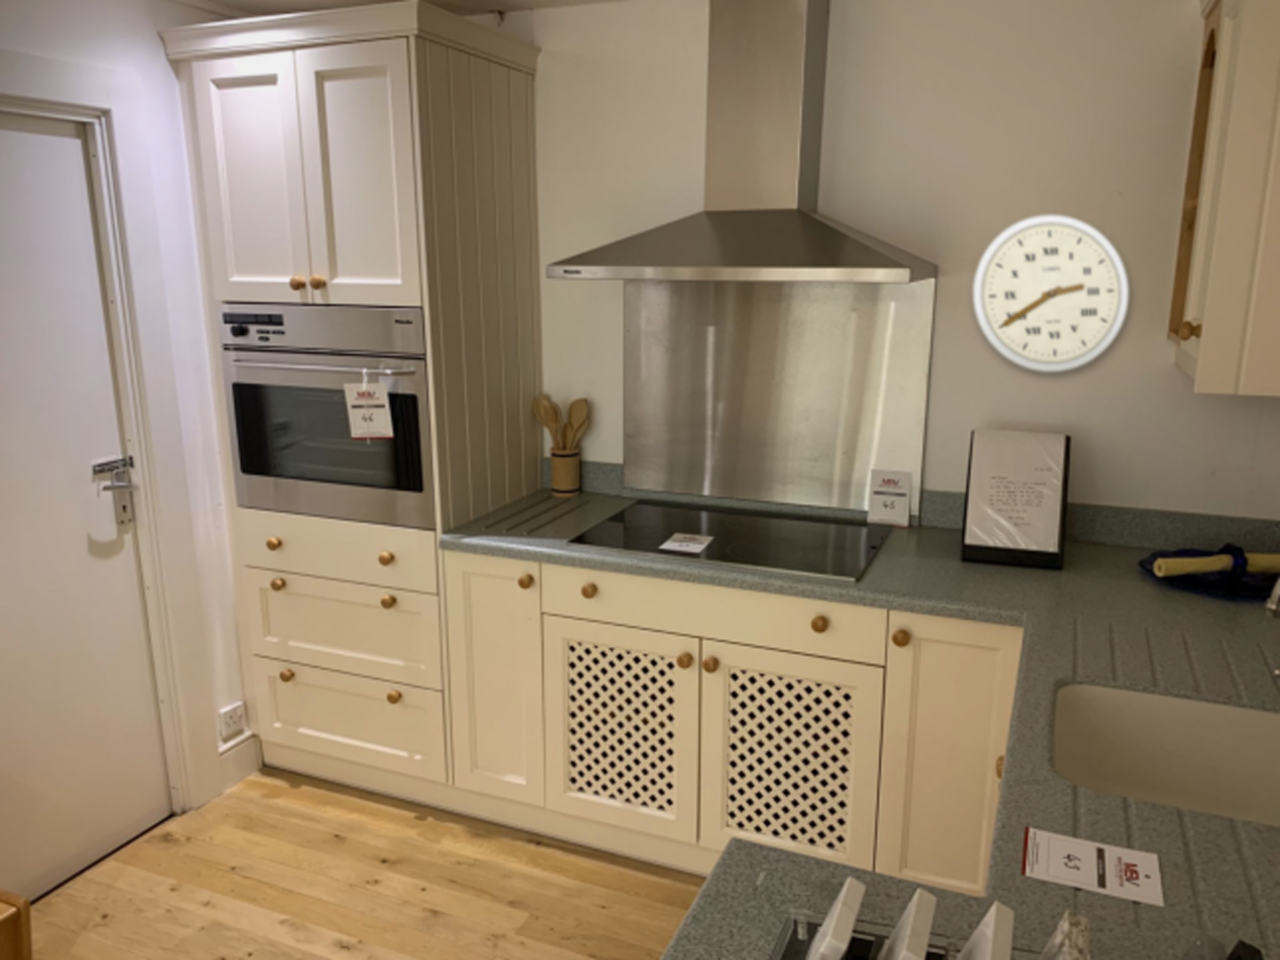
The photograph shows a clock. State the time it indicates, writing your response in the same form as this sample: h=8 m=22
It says h=2 m=40
